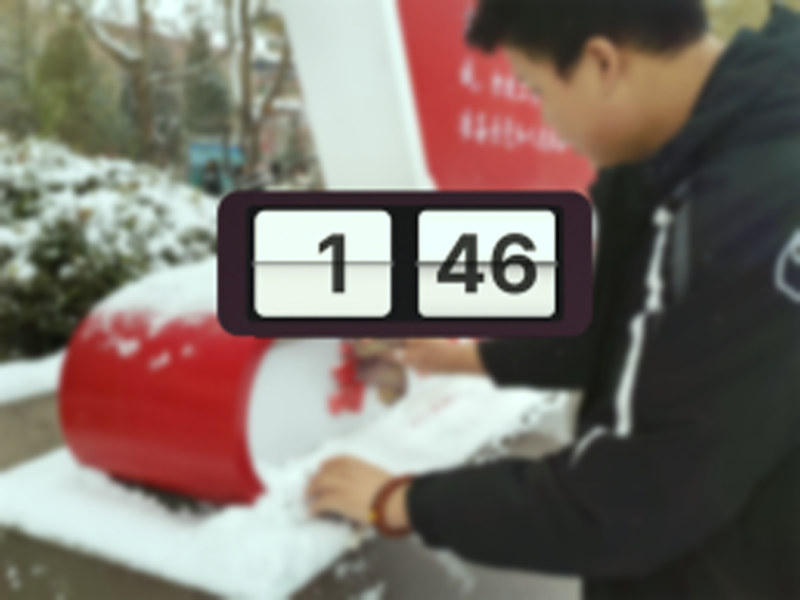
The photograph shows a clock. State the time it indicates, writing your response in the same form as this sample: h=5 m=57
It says h=1 m=46
